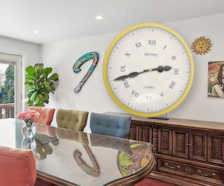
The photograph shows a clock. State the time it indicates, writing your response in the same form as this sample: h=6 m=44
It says h=2 m=42
